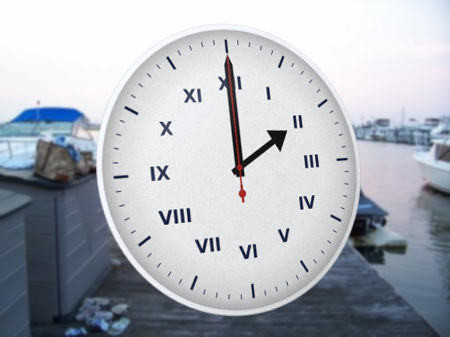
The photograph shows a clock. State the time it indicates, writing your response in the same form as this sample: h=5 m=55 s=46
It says h=2 m=0 s=0
